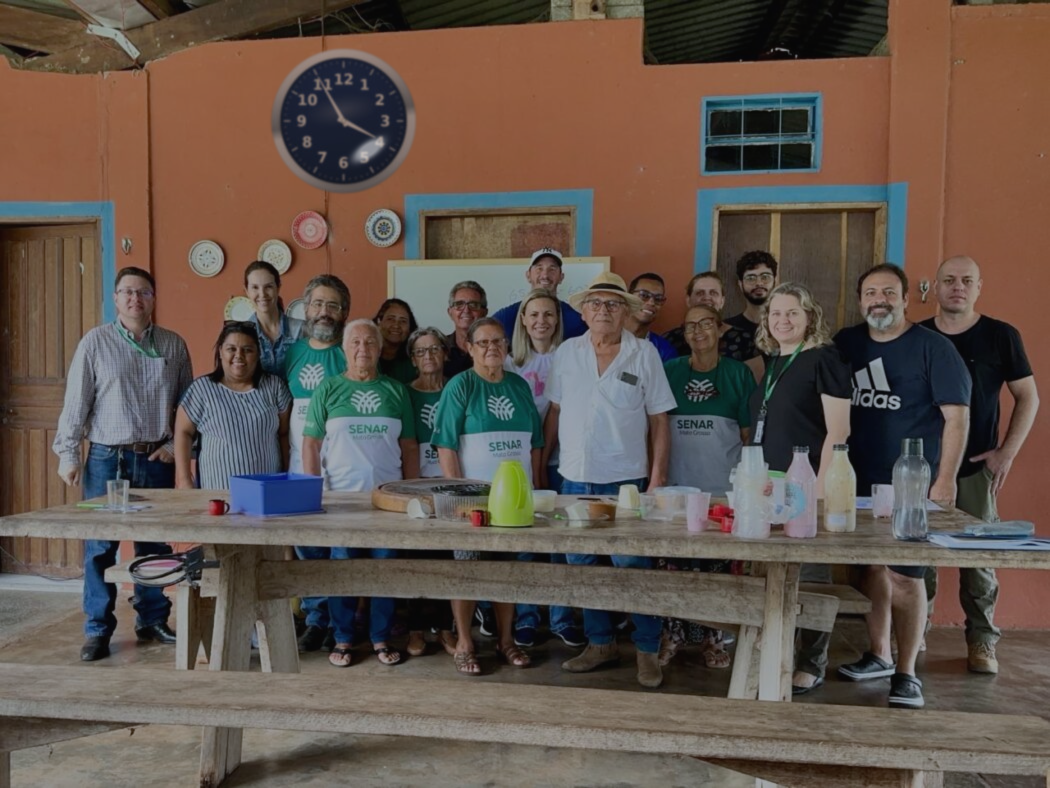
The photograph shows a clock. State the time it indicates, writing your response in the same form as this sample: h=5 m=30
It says h=3 m=55
